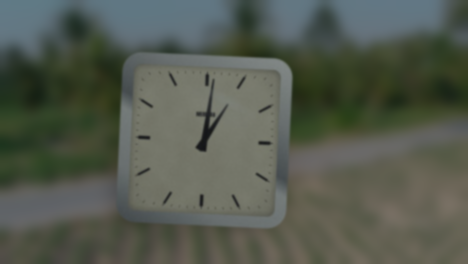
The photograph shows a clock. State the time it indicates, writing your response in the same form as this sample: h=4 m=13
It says h=1 m=1
